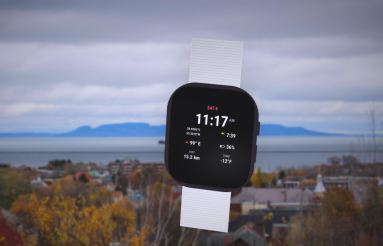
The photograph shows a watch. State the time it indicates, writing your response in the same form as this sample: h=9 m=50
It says h=11 m=17
